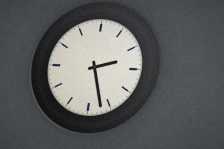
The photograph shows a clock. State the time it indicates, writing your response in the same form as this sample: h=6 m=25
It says h=2 m=27
